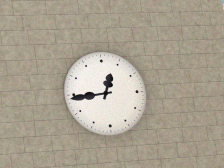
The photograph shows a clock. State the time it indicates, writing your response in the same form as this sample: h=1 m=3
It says h=12 m=44
